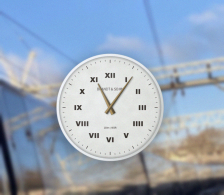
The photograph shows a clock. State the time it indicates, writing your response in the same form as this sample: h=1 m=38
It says h=11 m=6
